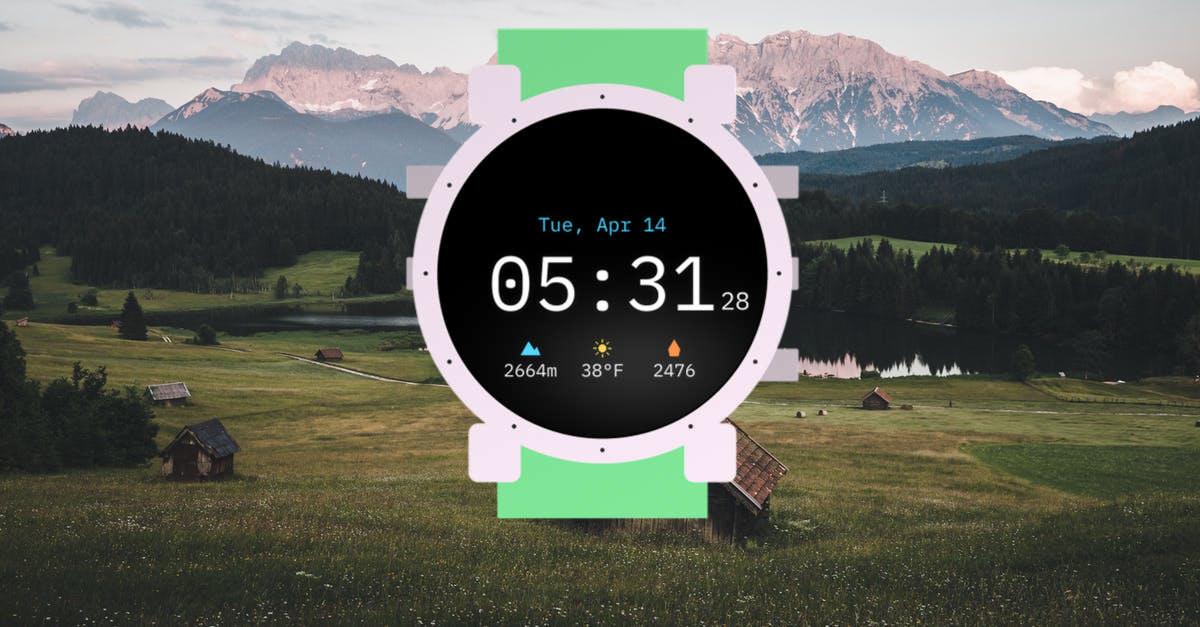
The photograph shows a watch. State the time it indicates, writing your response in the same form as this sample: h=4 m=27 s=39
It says h=5 m=31 s=28
